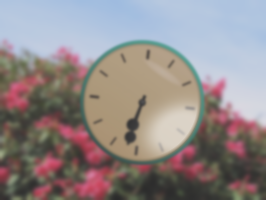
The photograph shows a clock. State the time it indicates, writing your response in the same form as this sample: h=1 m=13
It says h=6 m=32
